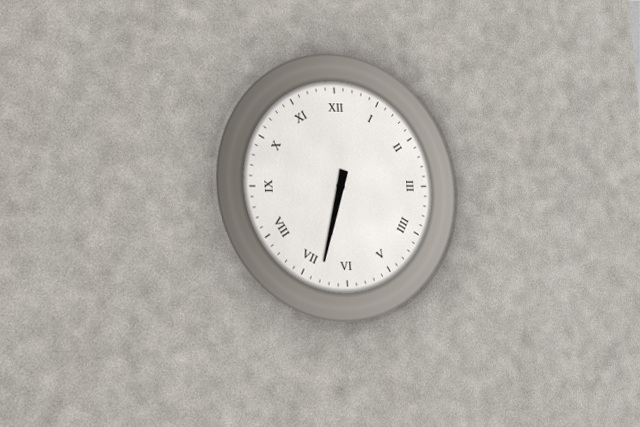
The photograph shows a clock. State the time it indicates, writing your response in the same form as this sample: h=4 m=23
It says h=6 m=33
